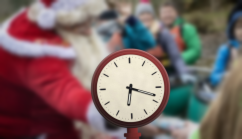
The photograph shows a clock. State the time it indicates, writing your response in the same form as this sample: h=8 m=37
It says h=6 m=18
